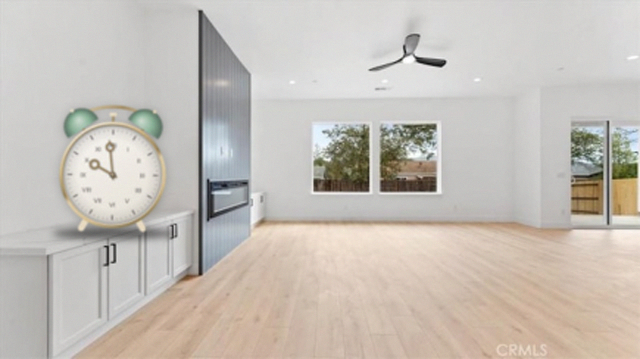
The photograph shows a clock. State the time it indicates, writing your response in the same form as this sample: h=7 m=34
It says h=9 m=59
